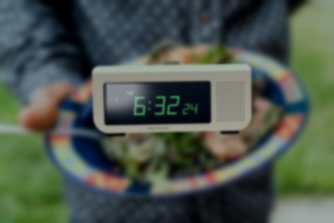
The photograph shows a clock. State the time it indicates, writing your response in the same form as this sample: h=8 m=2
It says h=6 m=32
